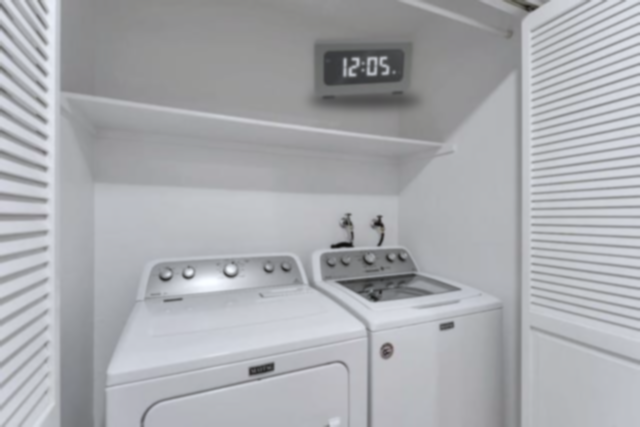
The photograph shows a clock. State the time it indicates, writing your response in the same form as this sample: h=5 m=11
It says h=12 m=5
